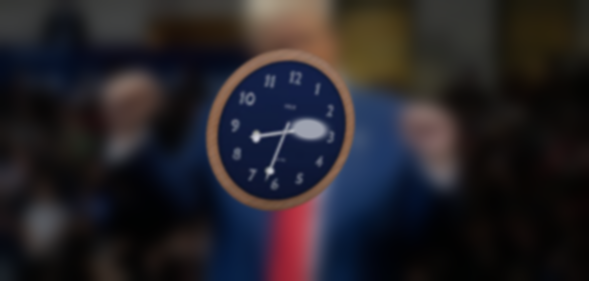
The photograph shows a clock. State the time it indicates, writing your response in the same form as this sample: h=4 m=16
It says h=8 m=32
